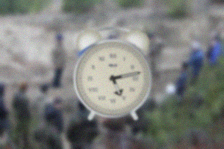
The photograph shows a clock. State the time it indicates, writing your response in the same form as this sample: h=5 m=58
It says h=5 m=13
